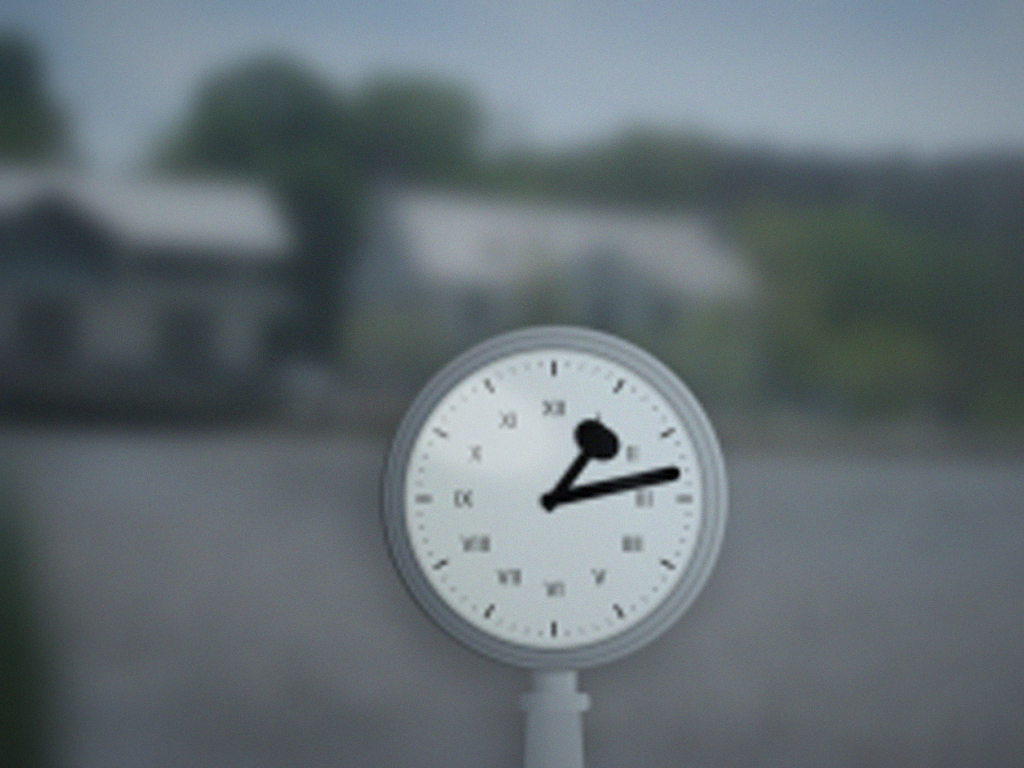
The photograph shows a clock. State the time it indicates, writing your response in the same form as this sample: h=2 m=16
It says h=1 m=13
